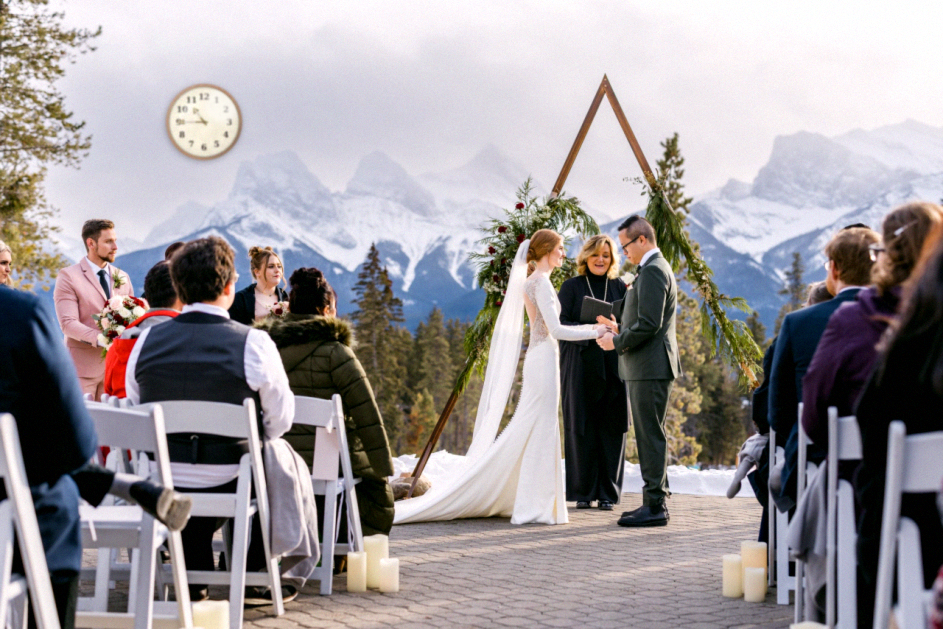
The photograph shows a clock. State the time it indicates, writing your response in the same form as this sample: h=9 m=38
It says h=10 m=45
